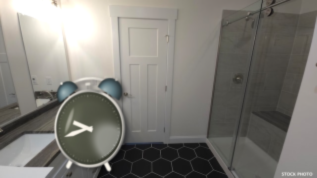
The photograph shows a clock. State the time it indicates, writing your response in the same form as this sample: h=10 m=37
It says h=9 m=42
